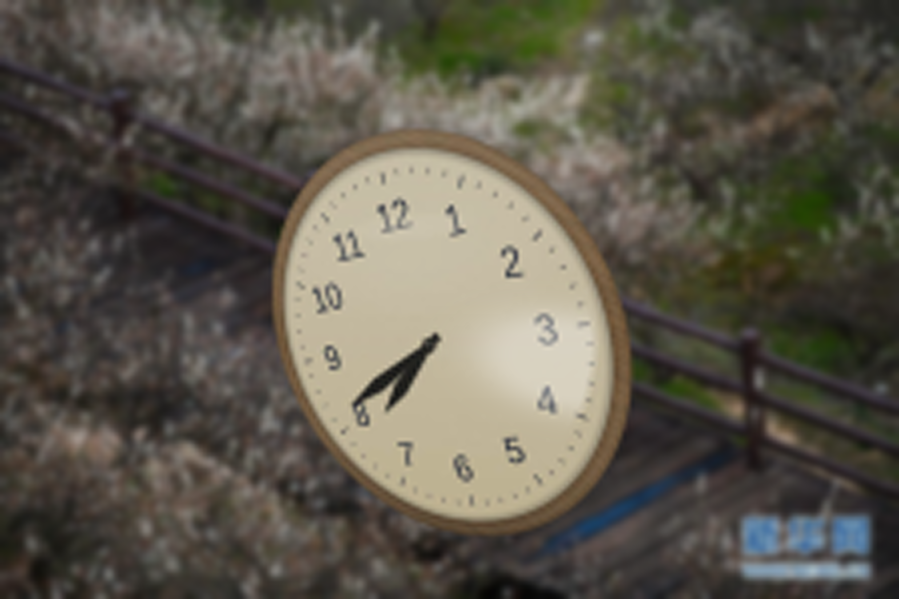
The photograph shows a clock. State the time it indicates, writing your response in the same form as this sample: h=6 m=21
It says h=7 m=41
